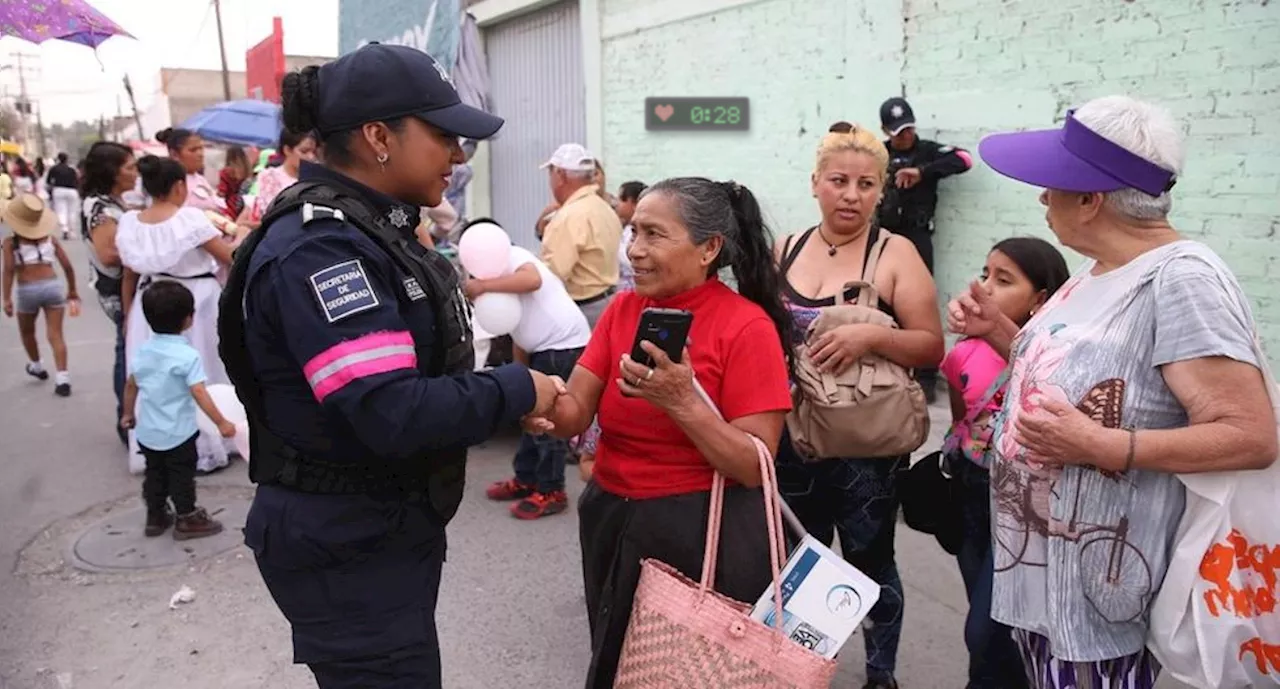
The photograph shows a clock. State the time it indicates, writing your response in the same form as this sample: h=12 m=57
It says h=0 m=28
